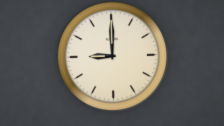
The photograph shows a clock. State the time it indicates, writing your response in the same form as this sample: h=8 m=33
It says h=9 m=0
